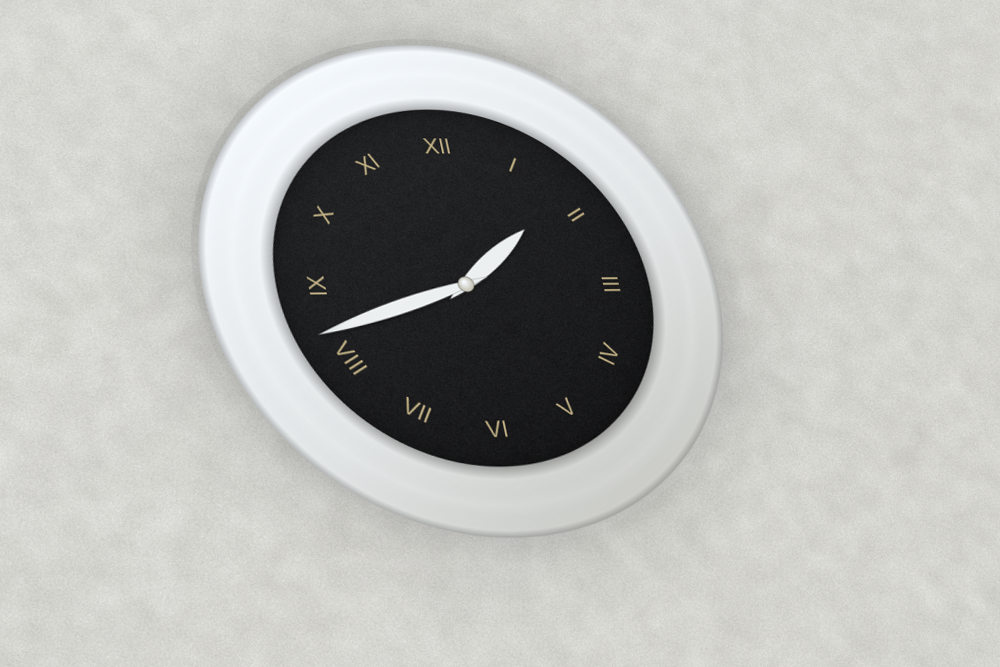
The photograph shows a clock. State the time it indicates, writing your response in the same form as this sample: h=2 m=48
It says h=1 m=42
